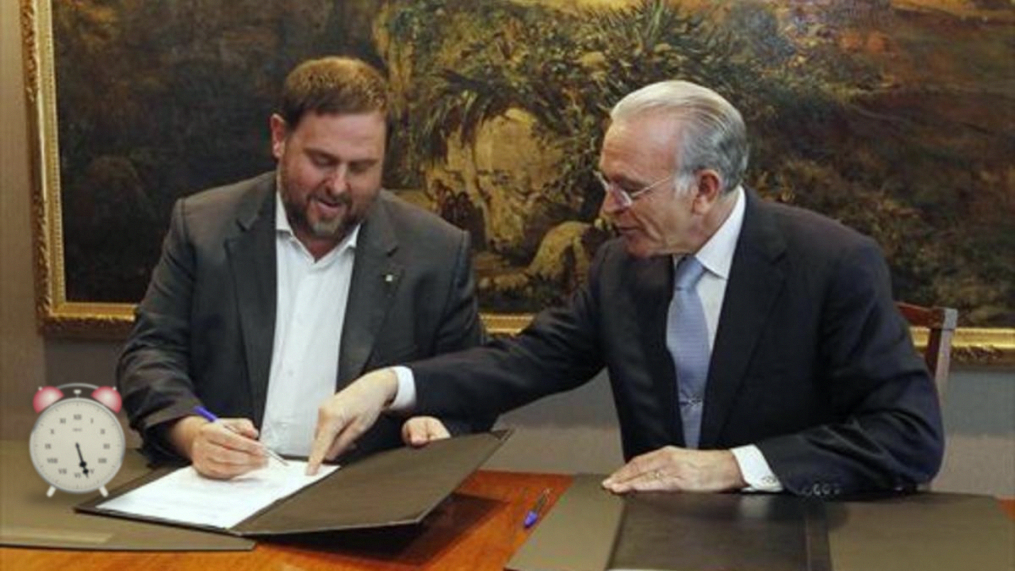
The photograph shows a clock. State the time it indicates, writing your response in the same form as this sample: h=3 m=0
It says h=5 m=27
